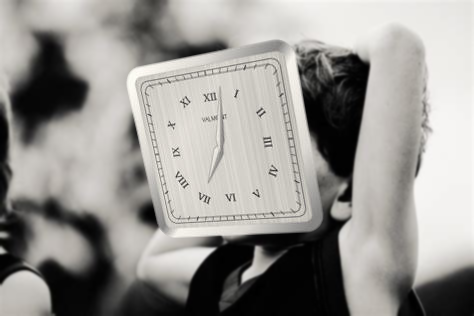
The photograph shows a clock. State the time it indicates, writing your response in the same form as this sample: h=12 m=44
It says h=7 m=2
